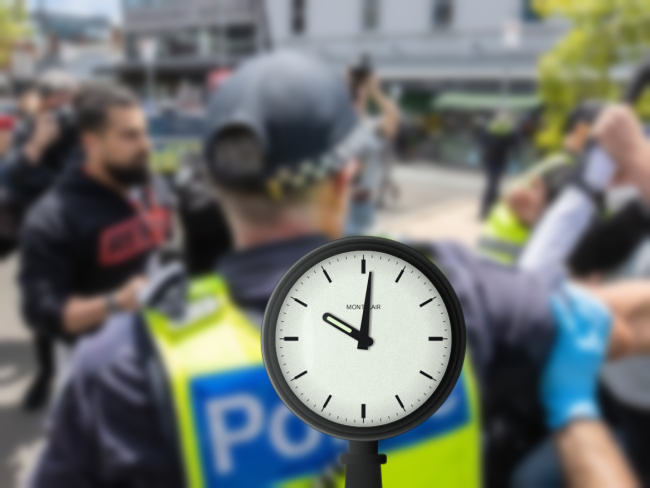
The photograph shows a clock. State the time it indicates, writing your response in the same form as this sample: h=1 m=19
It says h=10 m=1
